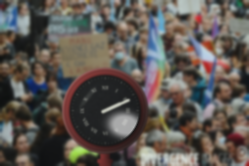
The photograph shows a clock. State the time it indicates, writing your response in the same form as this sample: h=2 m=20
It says h=2 m=11
